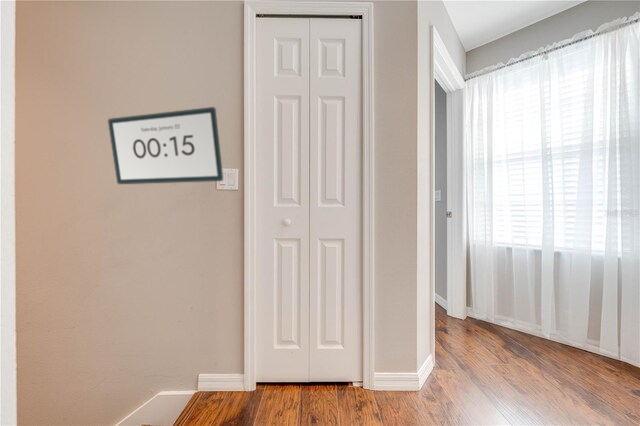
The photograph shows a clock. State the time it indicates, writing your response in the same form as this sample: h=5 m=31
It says h=0 m=15
